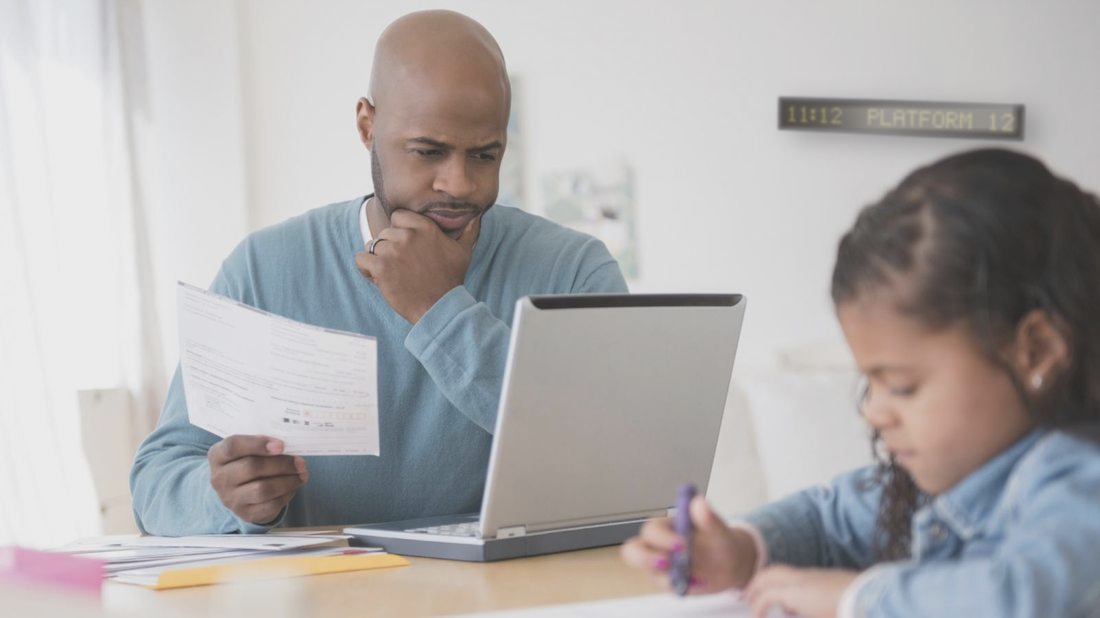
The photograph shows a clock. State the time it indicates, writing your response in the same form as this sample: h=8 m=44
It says h=11 m=12
